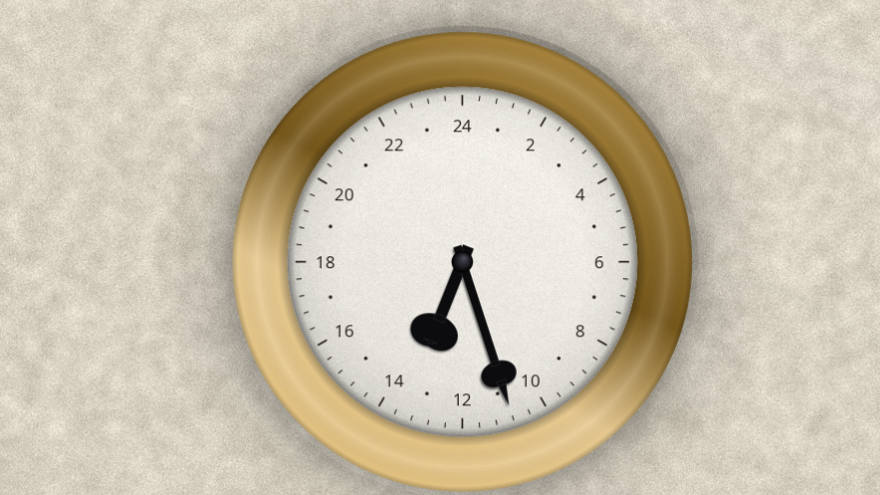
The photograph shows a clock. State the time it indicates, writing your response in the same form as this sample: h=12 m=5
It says h=13 m=27
